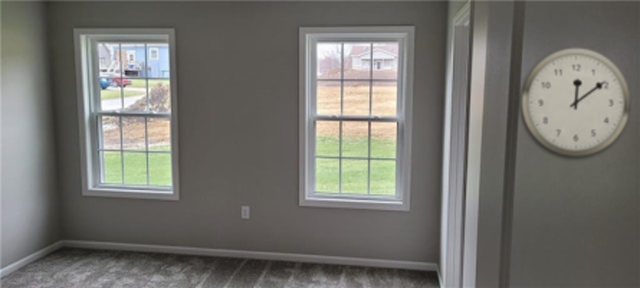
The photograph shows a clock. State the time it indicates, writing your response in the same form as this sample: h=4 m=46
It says h=12 m=9
